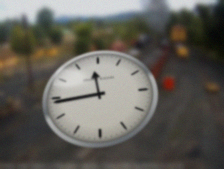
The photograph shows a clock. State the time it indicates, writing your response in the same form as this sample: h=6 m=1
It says h=11 m=44
